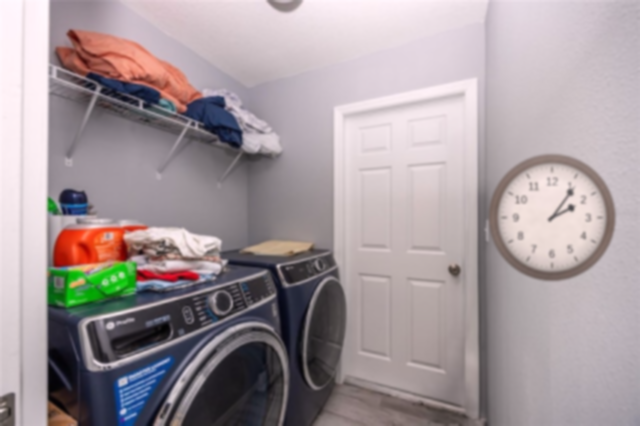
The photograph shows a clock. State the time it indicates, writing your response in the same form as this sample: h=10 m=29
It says h=2 m=6
